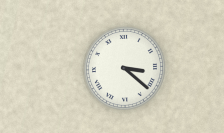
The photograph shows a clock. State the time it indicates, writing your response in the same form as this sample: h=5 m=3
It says h=3 m=22
